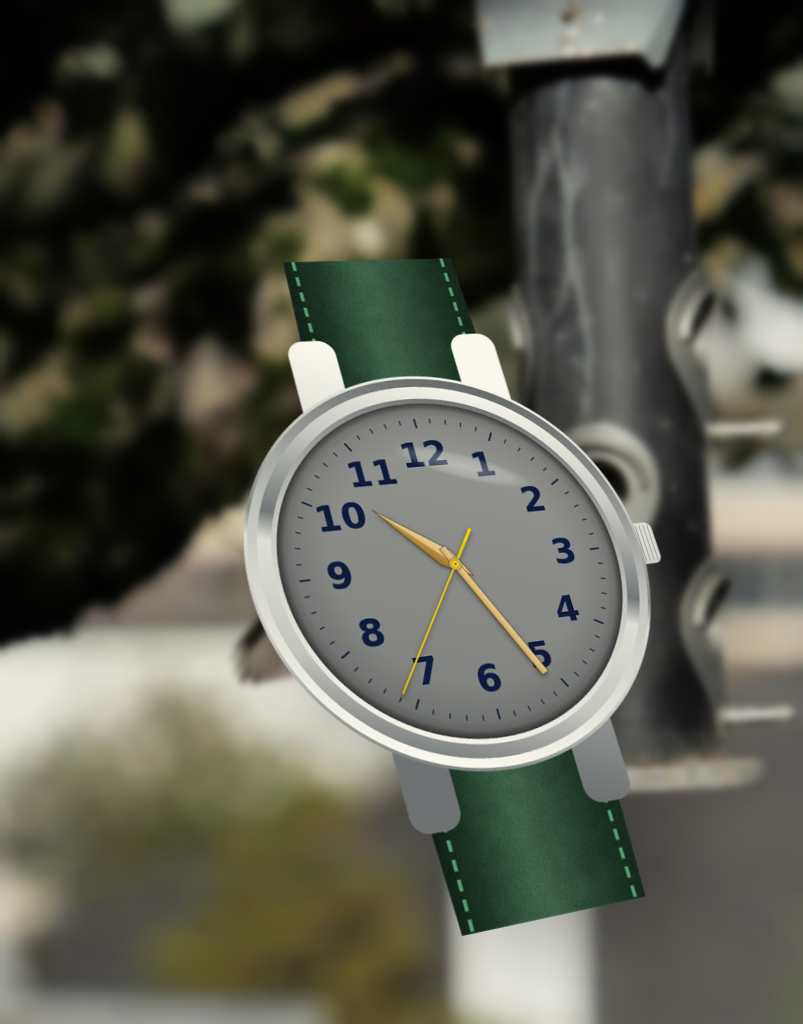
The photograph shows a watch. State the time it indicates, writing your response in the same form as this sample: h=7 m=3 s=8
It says h=10 m=25 s=36
